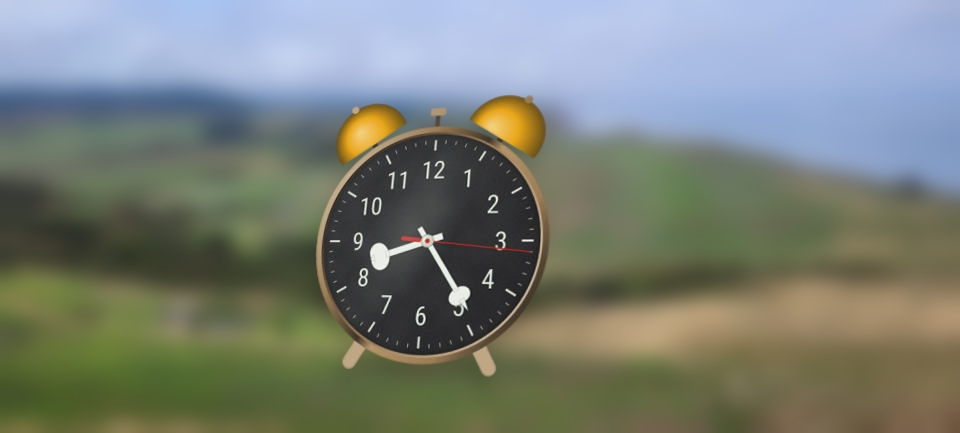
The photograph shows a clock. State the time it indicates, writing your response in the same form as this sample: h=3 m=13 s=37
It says h=8 m=24 s=16
